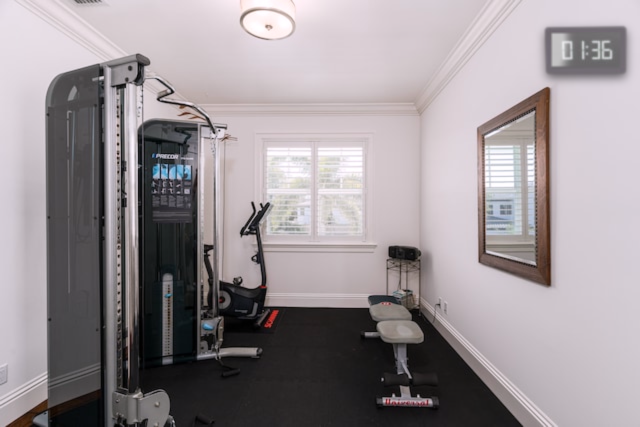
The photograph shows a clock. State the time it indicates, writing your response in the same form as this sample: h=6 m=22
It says h=1 m=36
